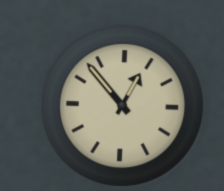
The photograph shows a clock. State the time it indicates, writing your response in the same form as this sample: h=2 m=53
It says h=12 m=53
